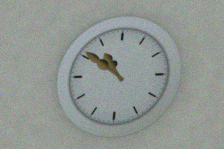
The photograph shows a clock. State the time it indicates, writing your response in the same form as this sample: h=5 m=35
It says h=10 m=51
